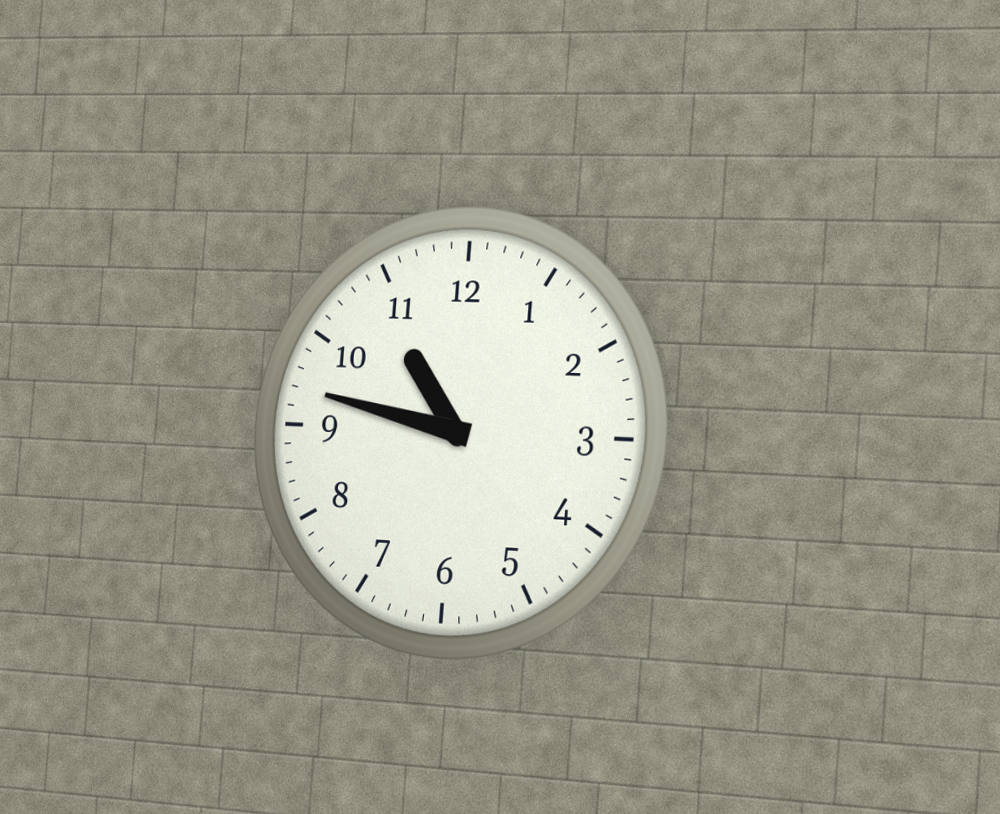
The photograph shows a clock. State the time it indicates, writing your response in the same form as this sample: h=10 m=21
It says h=10 m=47
